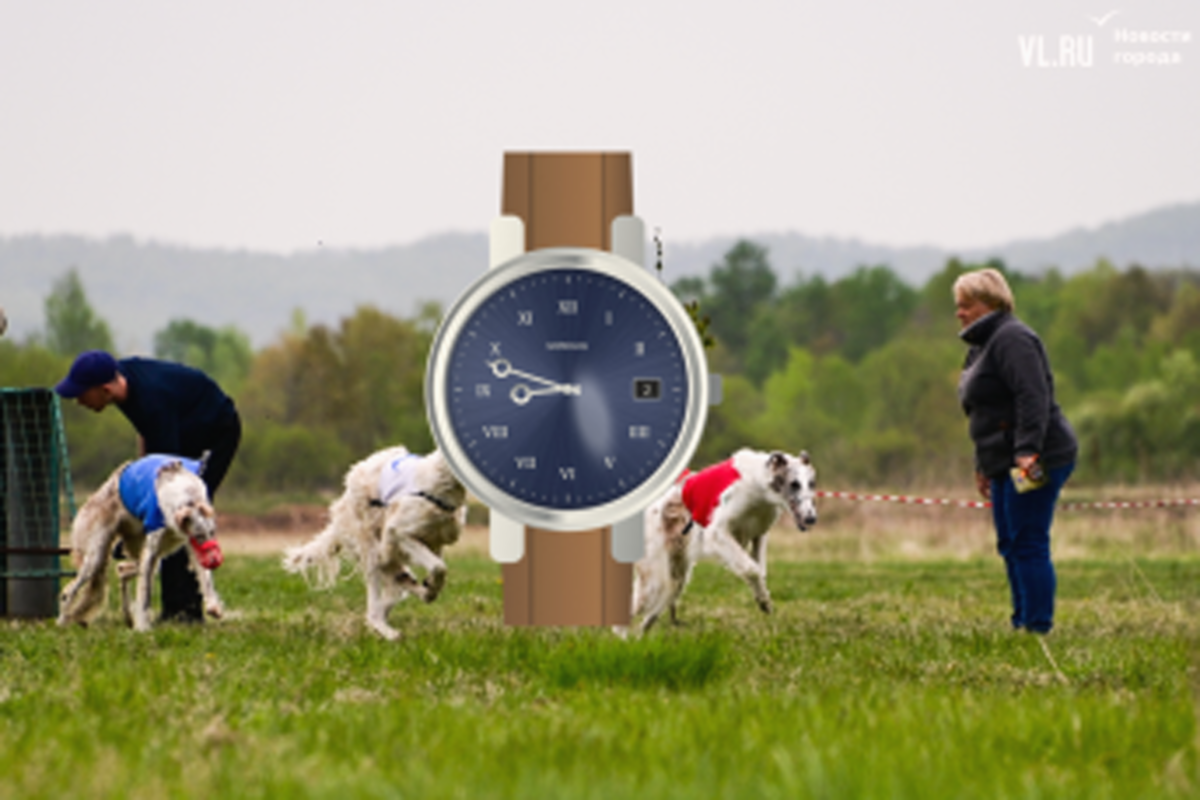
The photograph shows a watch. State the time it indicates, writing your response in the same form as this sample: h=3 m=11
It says h=8 m=48
